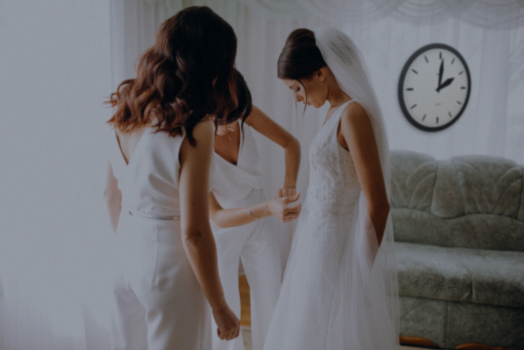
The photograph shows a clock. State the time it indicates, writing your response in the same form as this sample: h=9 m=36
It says h=2 m=1
